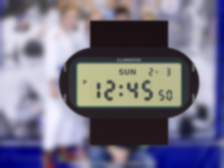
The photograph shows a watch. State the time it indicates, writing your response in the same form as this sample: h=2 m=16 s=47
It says h=12 m=45 s=50
